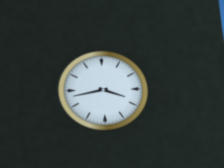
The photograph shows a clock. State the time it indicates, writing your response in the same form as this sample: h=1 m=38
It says h=3 m=43
